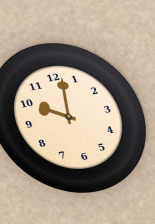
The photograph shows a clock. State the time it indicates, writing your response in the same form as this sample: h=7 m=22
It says h=10 m=2
